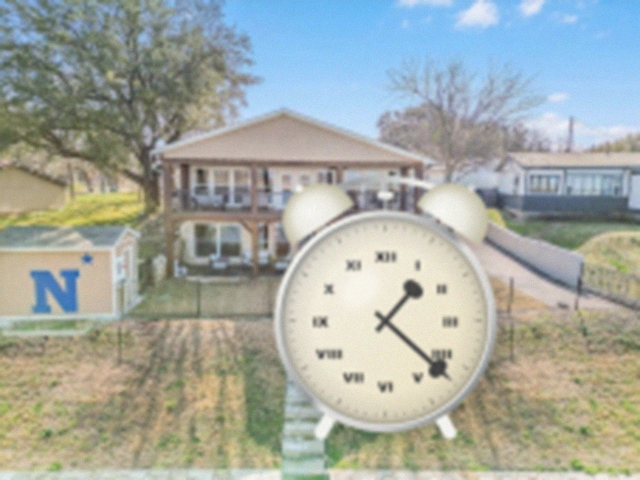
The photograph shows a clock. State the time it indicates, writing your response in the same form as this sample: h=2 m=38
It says h=1 m=22
